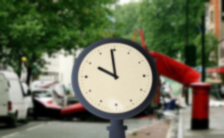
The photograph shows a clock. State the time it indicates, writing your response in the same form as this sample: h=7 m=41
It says h=9 m=59
